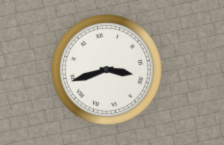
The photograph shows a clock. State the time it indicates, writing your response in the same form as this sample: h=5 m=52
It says h=3 m=44
